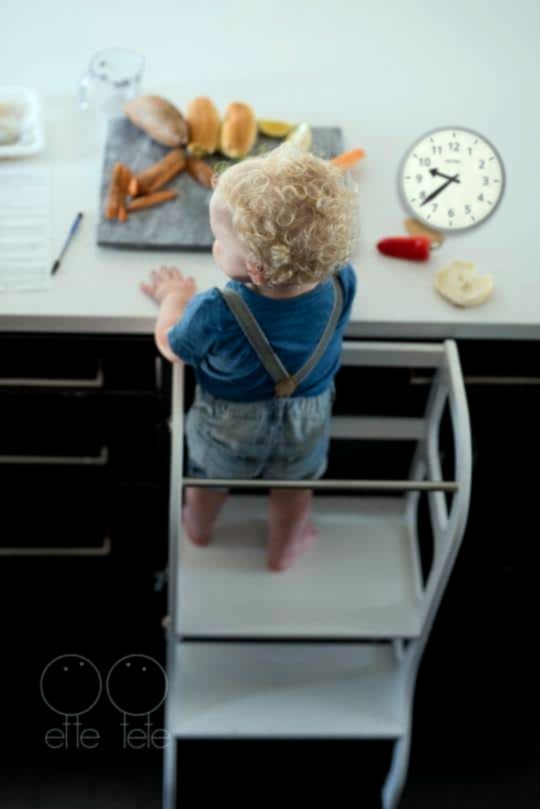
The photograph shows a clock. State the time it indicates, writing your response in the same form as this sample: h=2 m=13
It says h=9 m=38
